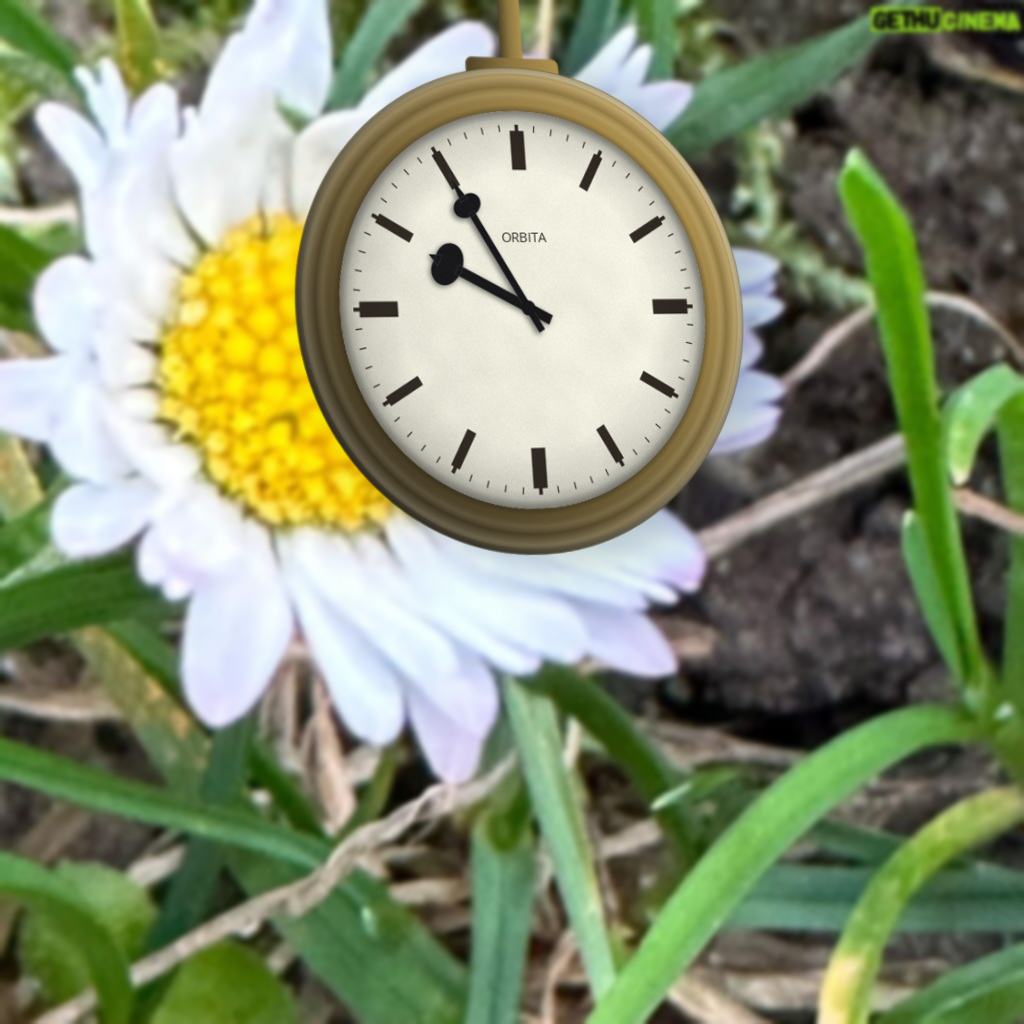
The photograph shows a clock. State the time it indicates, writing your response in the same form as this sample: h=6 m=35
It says h=9 m=55
